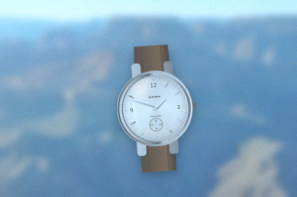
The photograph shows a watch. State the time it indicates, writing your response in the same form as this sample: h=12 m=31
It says h=1 m=49
